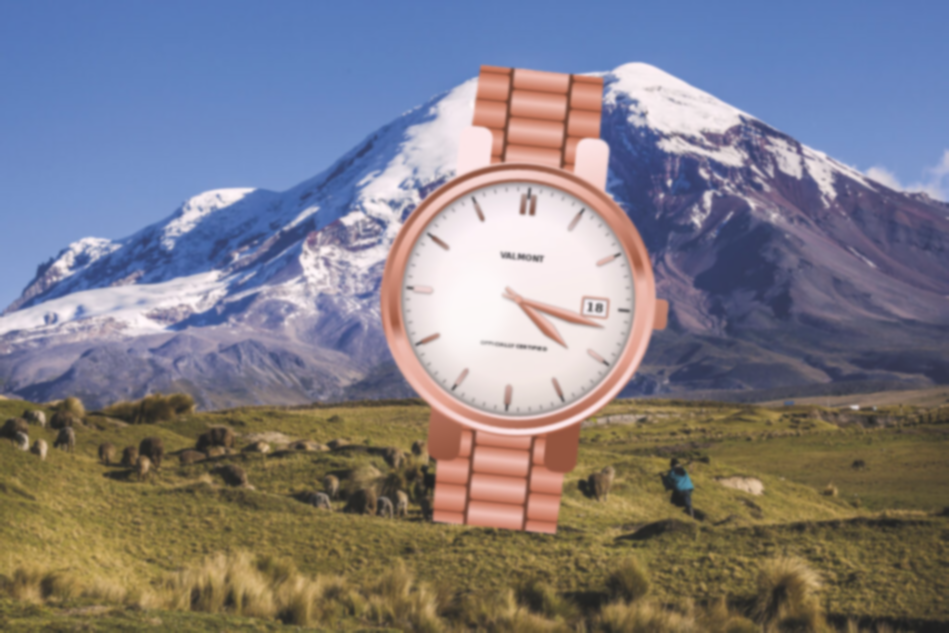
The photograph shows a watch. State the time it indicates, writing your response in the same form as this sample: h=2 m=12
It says h=4 m=17
